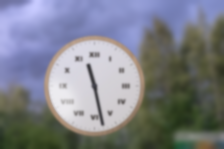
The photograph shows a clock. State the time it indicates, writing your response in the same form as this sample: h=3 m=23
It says h=11 m=28
